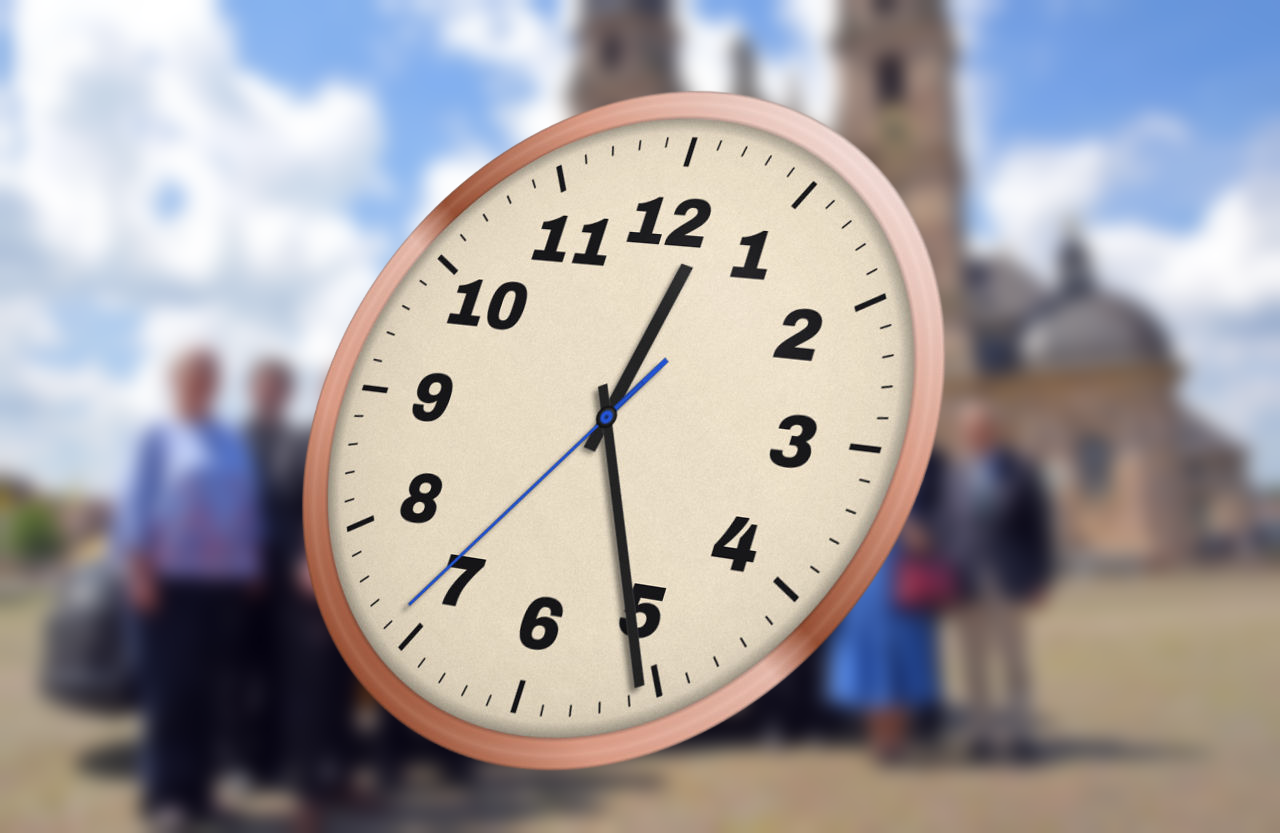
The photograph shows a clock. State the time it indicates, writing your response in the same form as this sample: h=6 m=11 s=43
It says h=12 m=25 s=36
